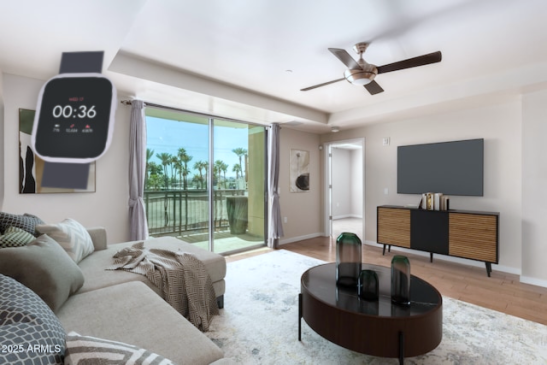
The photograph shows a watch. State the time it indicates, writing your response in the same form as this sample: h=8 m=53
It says h=0 m=36
